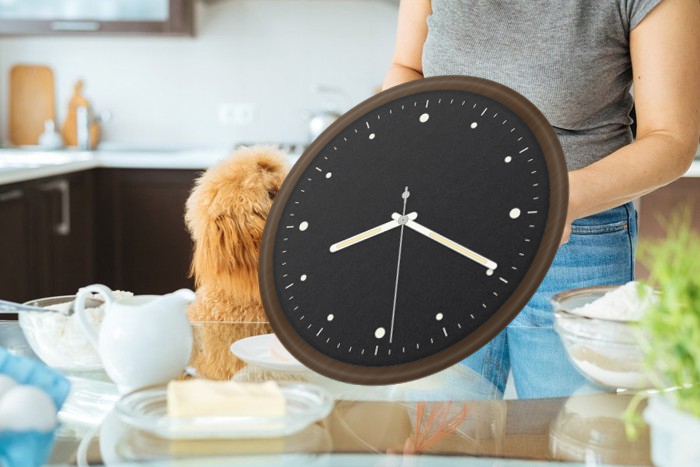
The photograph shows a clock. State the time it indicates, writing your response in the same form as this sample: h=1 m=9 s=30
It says h=8 m=19 s=29
